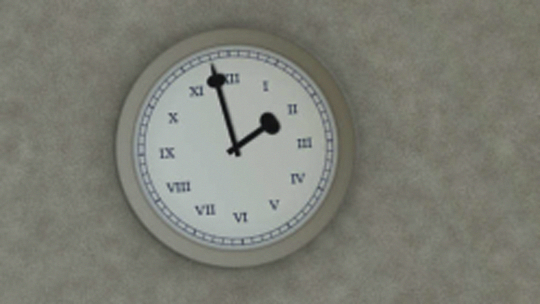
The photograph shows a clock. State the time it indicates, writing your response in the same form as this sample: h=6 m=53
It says h=1 m=58
